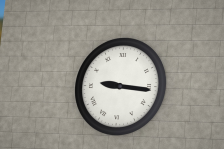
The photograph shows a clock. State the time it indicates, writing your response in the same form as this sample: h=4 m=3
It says h=9 m=16
